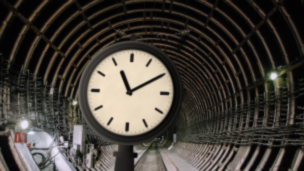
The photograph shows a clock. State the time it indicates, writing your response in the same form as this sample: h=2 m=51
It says h=11 m=10
